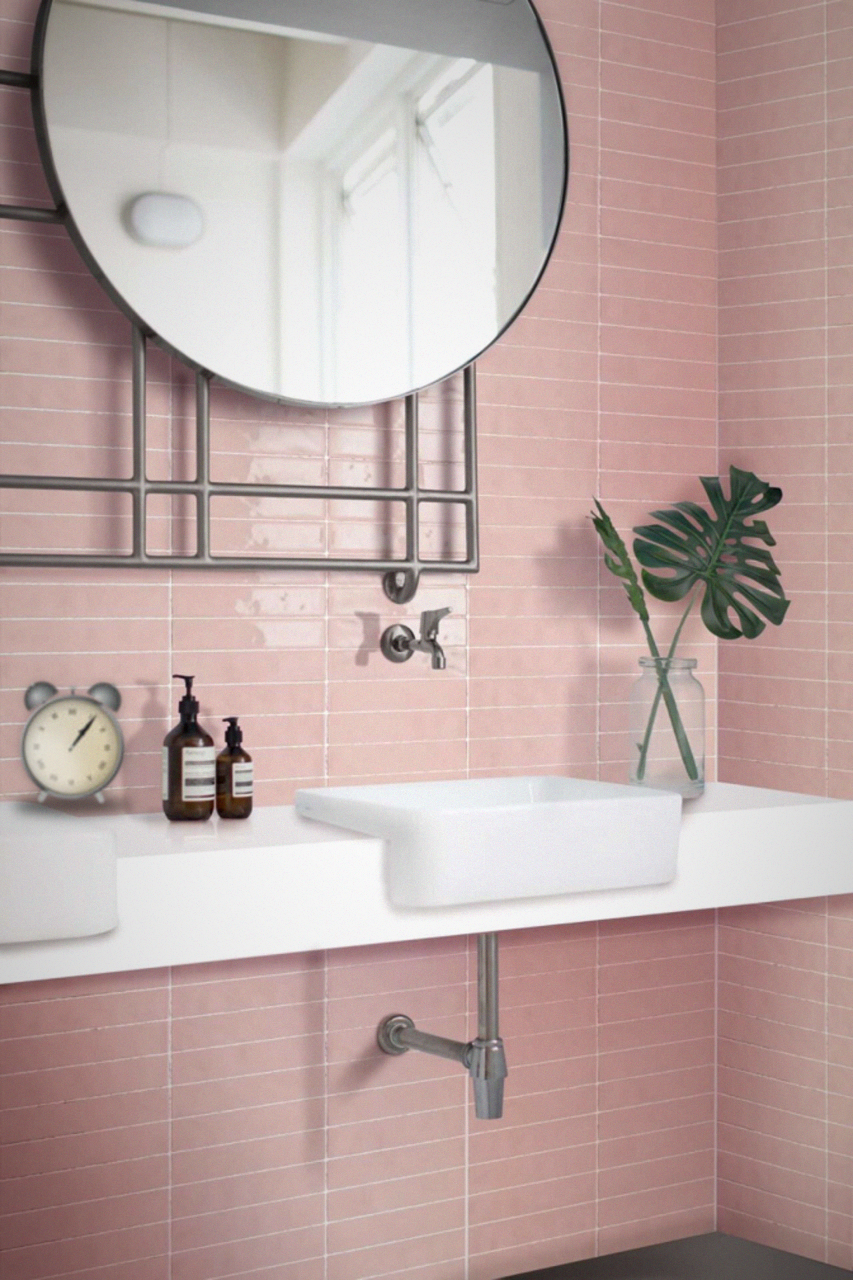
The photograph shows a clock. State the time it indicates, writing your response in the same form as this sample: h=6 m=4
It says h=1 m=6
